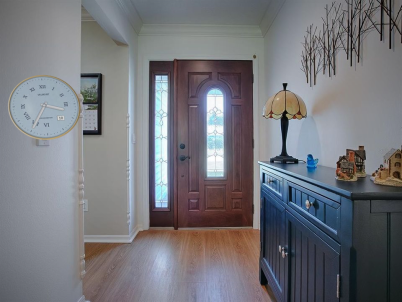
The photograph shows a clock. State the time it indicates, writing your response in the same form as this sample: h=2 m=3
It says h=3 m=35
